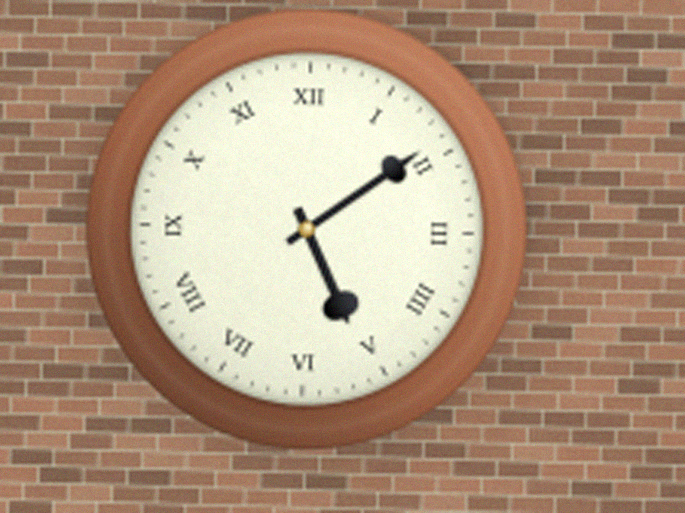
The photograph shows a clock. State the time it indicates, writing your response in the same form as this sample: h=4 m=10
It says h=5 m=9
